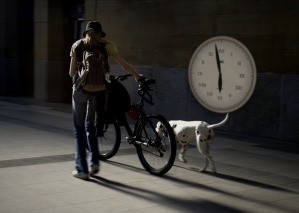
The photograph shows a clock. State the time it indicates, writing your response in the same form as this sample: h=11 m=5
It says h=5 m=58
